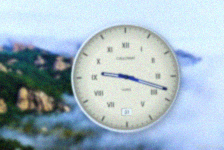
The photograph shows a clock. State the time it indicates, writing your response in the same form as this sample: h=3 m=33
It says h=9 m=18
